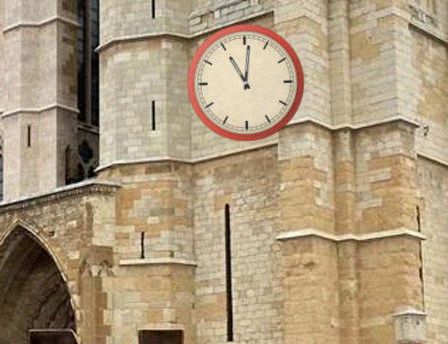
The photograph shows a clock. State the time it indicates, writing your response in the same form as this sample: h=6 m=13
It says h=11 m=1
